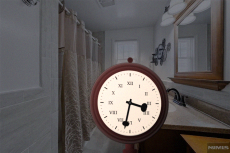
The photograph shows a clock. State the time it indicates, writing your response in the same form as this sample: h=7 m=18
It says h=3 m=32
